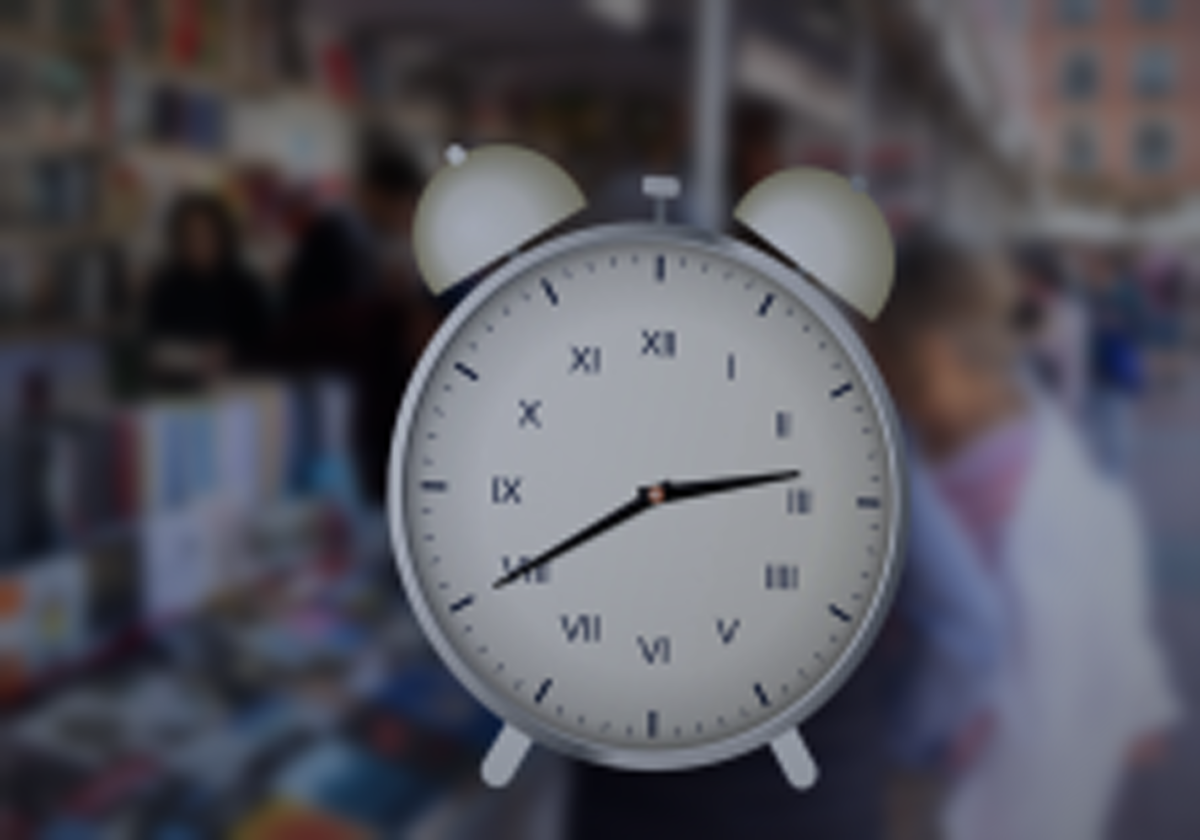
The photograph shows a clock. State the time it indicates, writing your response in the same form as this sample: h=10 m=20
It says h=2 m=40
